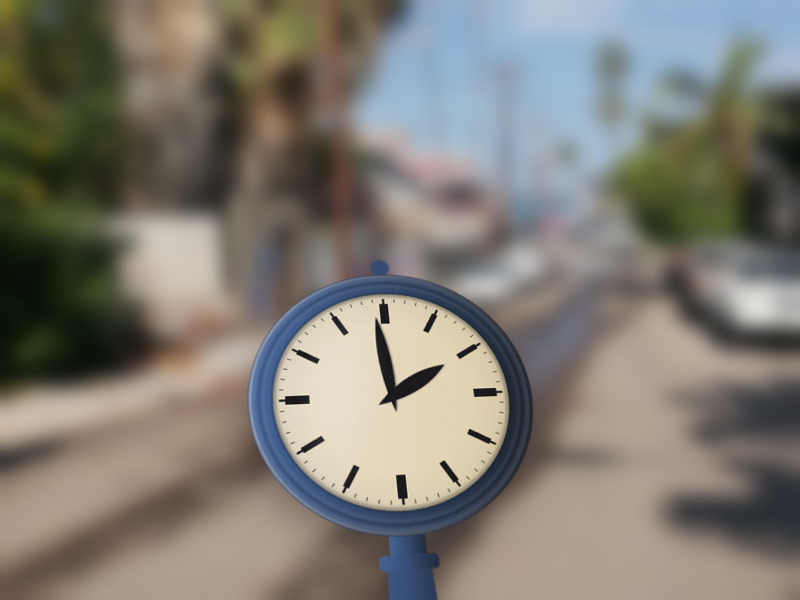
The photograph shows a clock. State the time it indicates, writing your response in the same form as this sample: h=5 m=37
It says h=1 m=59
